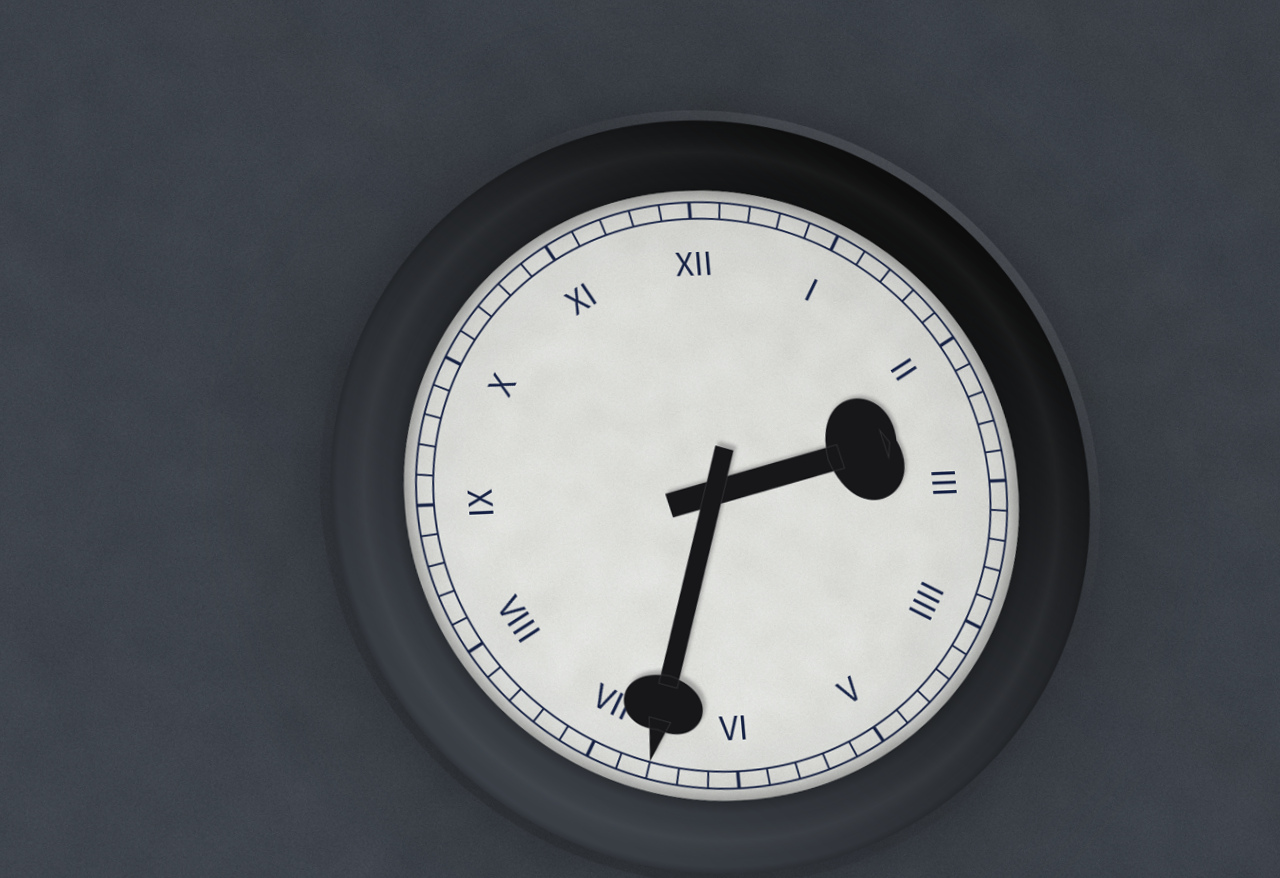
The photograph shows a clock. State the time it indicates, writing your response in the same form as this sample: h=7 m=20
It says h=2 m=33
